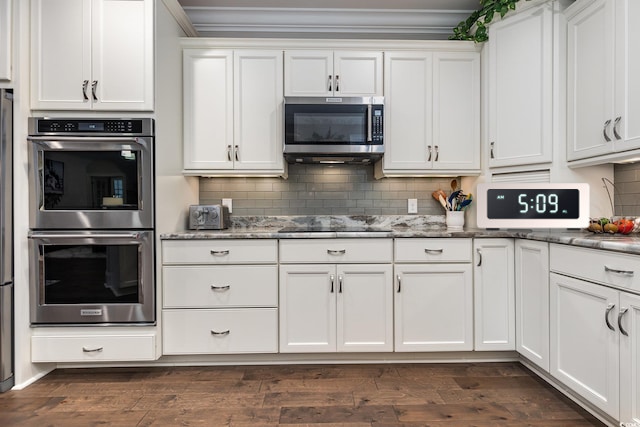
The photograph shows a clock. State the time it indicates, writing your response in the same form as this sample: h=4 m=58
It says h=5 m=9
